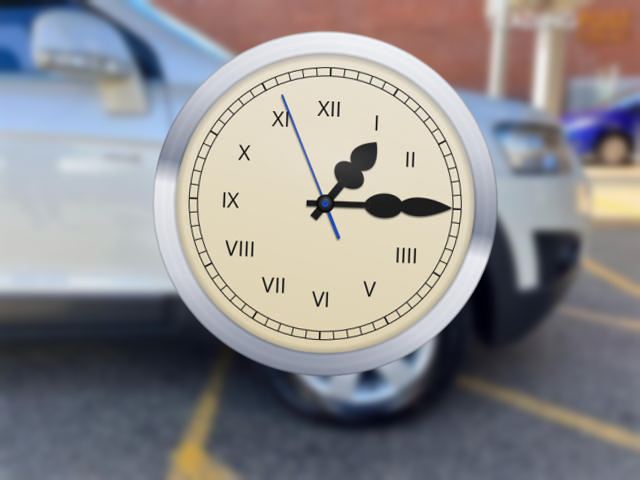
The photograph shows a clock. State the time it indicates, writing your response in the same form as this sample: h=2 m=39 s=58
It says h=1 m=14 s=56
